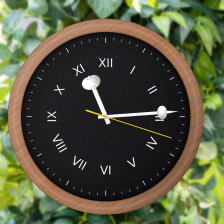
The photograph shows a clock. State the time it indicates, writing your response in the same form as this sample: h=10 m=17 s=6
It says h=11 m=14 s=18
